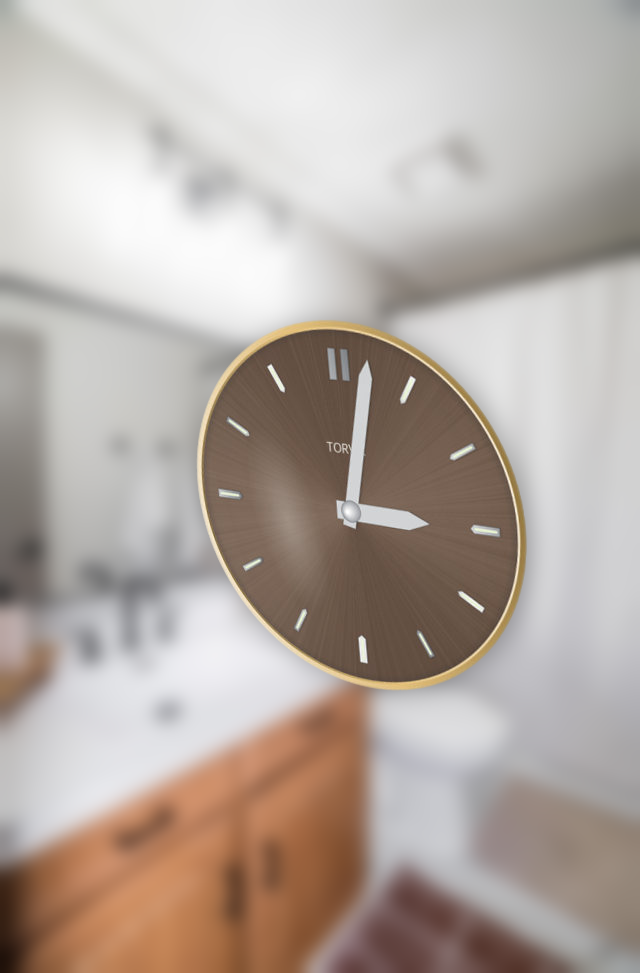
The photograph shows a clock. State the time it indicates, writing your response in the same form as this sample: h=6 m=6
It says h=3 m=2
